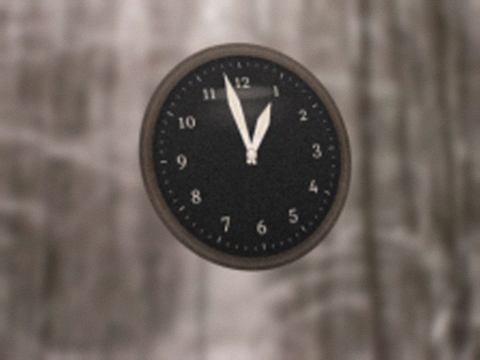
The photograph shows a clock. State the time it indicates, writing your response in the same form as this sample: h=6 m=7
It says h=12 m=58
